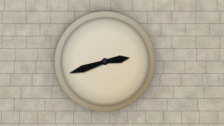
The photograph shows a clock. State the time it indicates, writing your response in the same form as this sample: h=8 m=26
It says h=2 m=42
